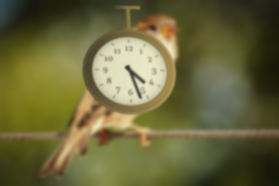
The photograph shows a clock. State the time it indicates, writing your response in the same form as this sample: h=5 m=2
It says h=4 m=27
